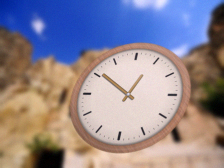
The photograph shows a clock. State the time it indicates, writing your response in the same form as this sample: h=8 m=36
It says h=12 m=51
